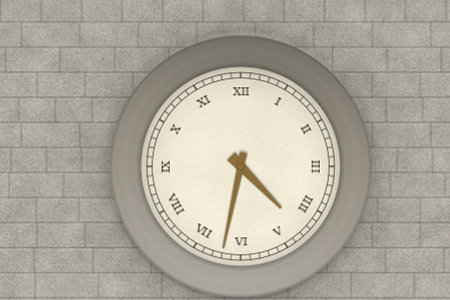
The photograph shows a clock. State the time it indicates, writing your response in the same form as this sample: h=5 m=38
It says h=4 m=32
